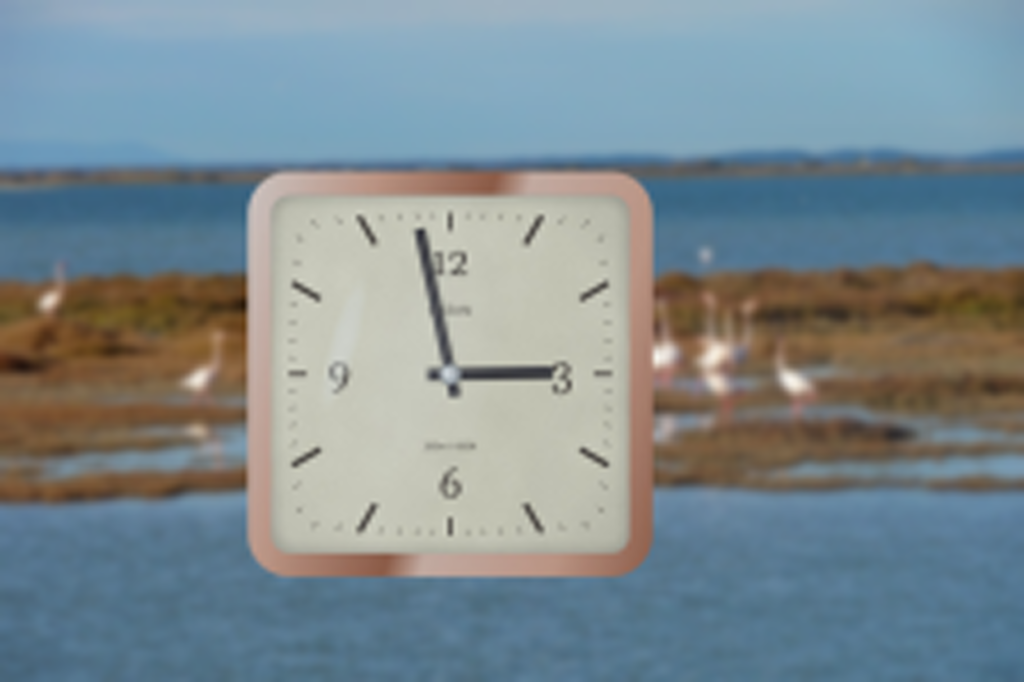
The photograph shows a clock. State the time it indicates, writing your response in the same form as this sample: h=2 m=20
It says h=2 m=58
